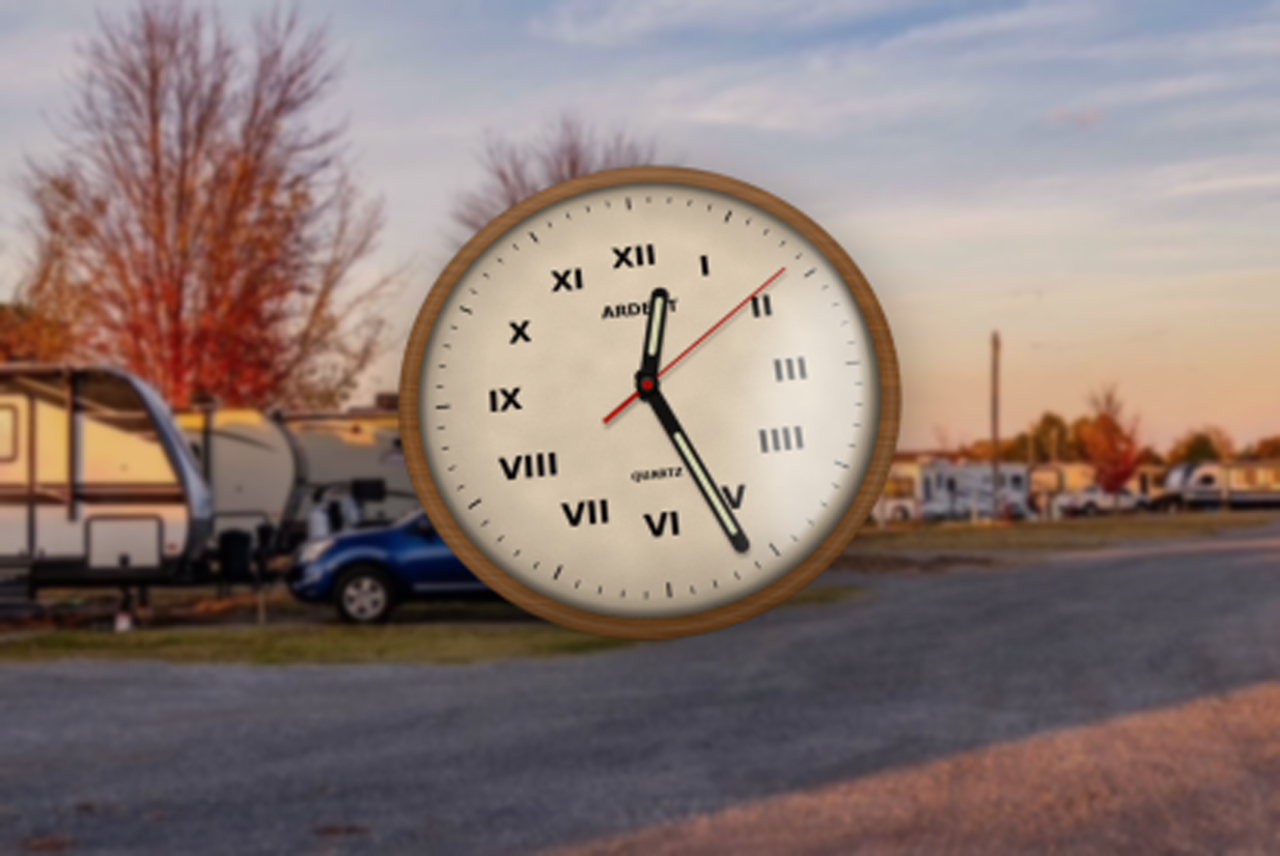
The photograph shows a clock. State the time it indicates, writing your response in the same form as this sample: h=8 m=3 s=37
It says h=12 m=26 s=9
